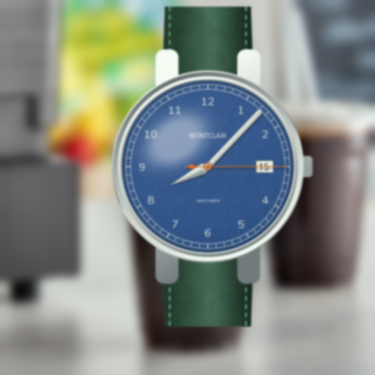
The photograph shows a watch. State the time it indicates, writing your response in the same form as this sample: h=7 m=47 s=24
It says h=8 m=7 s=15
